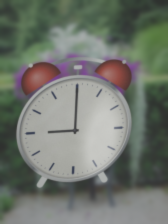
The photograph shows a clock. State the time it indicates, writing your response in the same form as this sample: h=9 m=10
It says h=9 m=0
